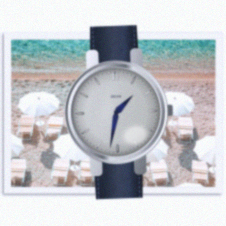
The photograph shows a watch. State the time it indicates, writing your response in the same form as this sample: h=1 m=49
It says h=1 m=32
